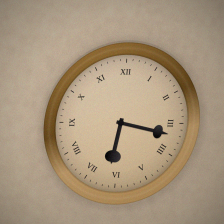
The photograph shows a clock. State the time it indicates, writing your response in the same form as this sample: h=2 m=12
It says h=6 m=17
